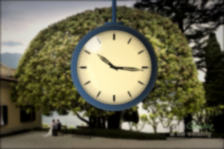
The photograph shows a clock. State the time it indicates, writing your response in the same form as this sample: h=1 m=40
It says h=10 m=16
